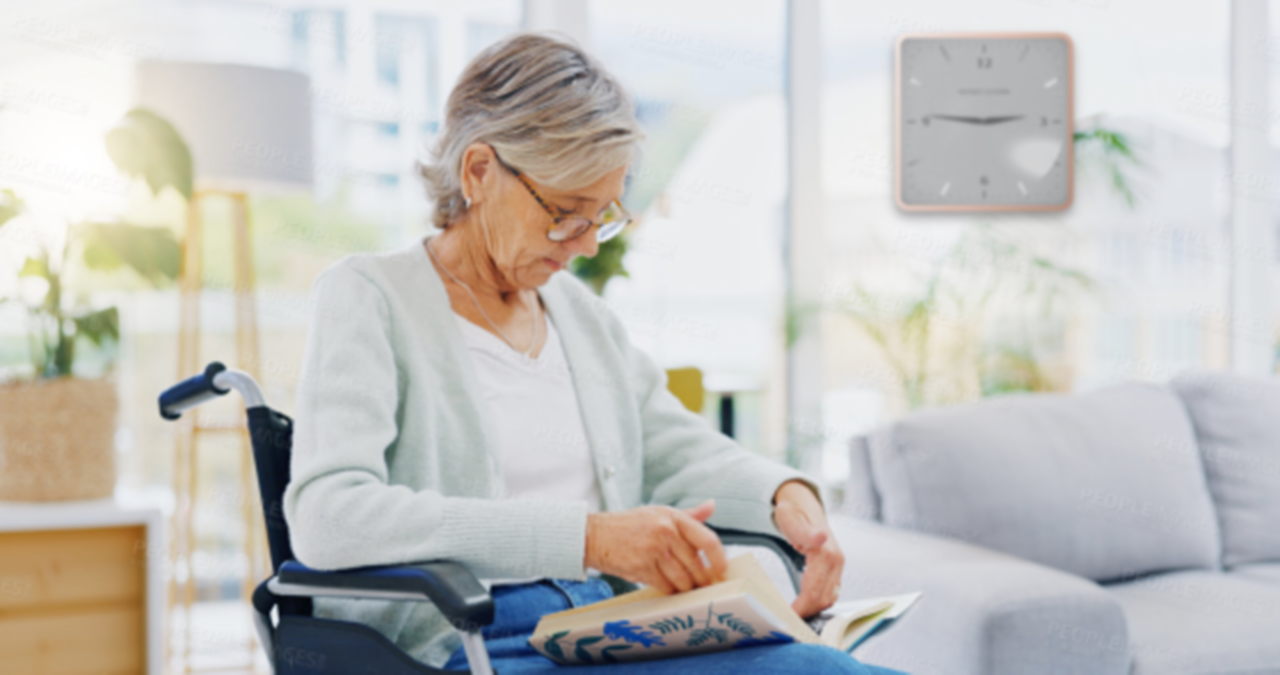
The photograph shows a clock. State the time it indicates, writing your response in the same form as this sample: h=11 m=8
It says h=2 m=46
